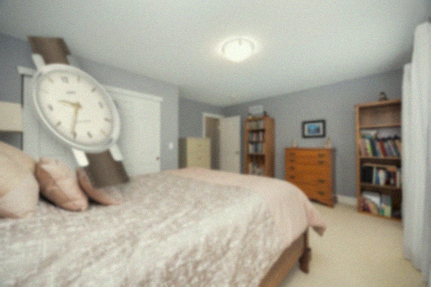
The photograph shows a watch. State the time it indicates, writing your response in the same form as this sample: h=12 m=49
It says h=9 m=36
